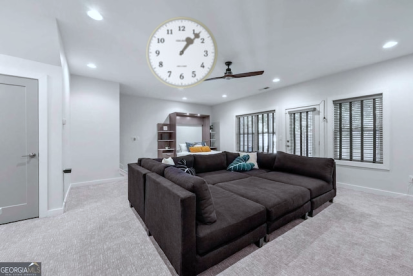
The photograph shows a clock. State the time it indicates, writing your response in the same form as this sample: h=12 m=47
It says h=1 m=7
